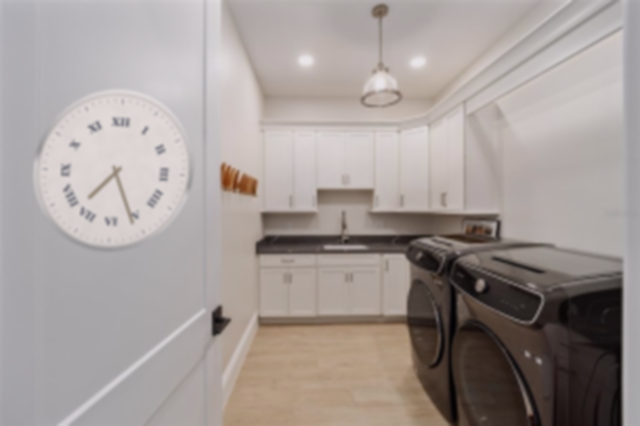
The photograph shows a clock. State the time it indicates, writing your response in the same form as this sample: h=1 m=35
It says h=7 m=26
